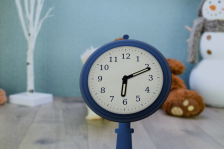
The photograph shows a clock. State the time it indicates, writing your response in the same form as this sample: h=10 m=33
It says h=6 m=11
